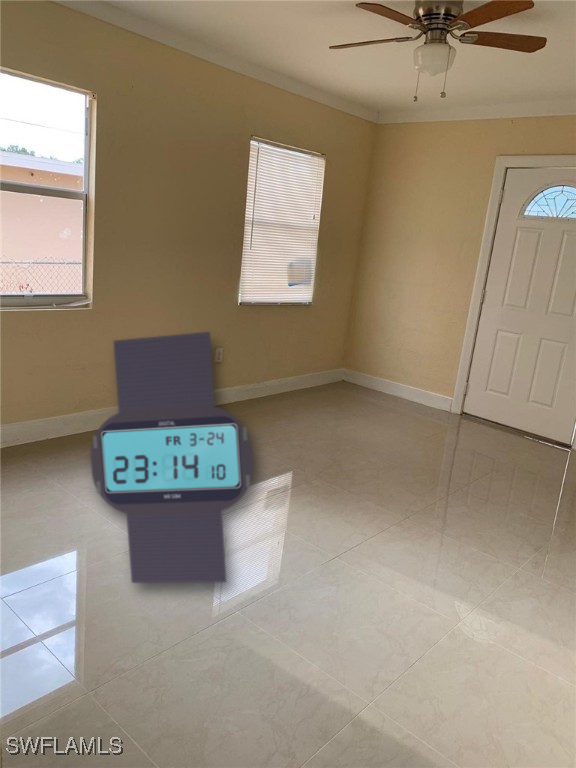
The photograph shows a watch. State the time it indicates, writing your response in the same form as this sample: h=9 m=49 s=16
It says h=23 m=14 s=10
